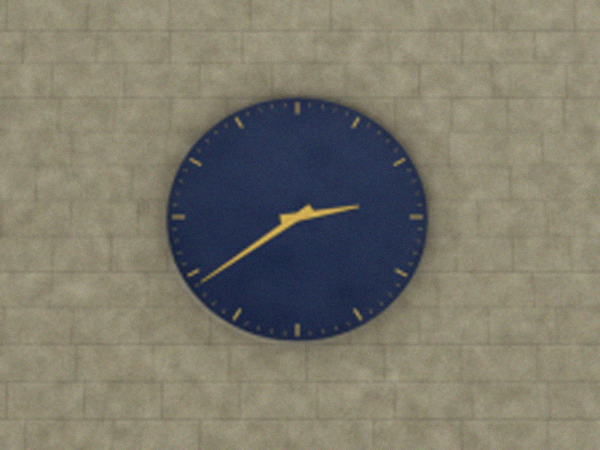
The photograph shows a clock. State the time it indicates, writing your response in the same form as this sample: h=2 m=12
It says h=2 m=39
